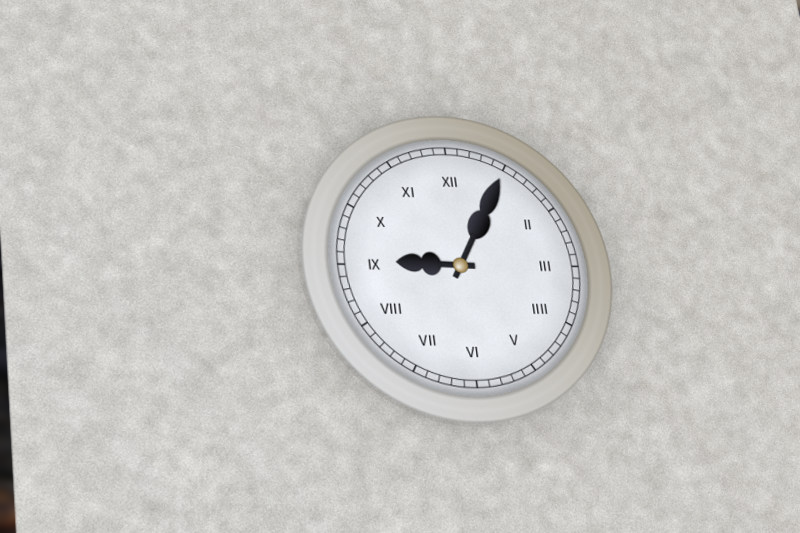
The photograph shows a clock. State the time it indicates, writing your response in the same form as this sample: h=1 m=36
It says h=9 m=5
